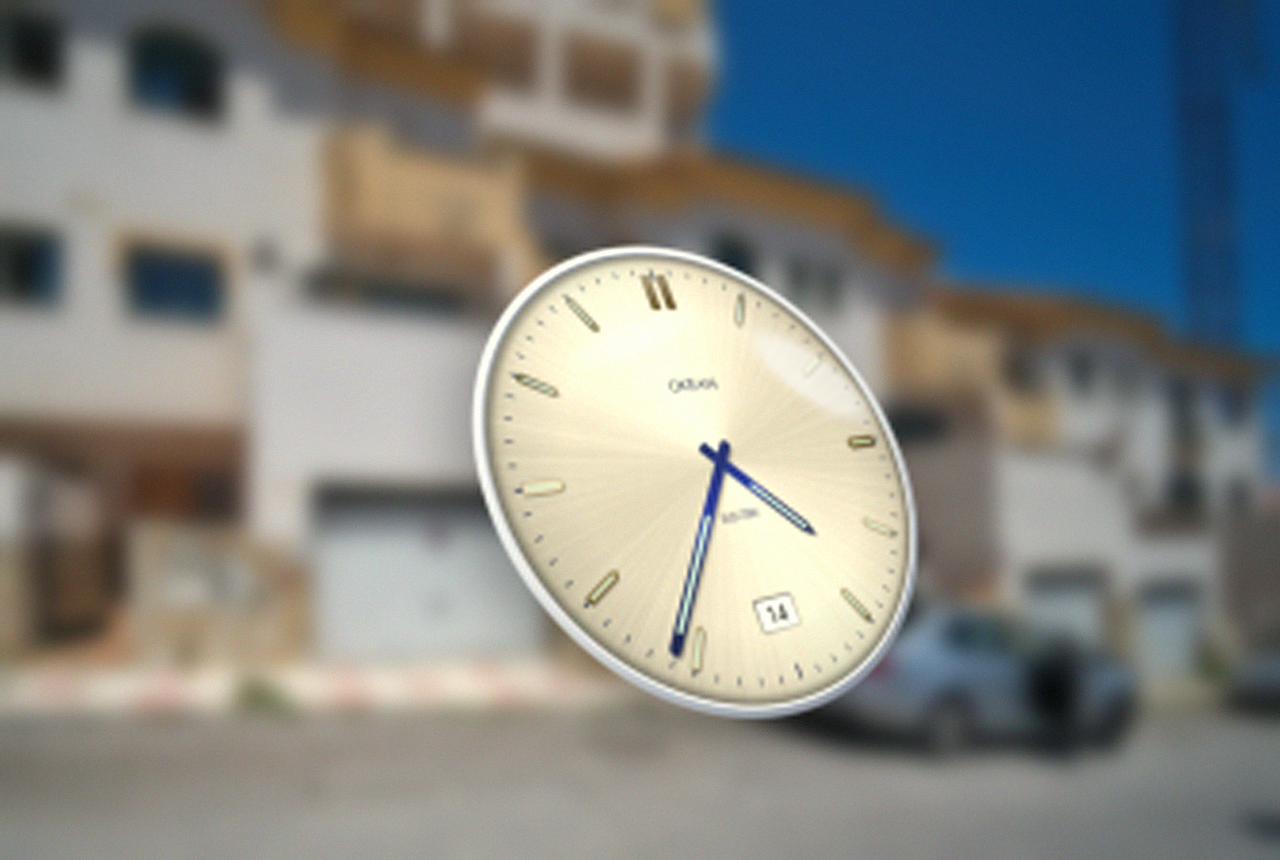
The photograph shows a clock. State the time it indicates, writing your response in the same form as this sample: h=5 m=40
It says h=4 m=36
